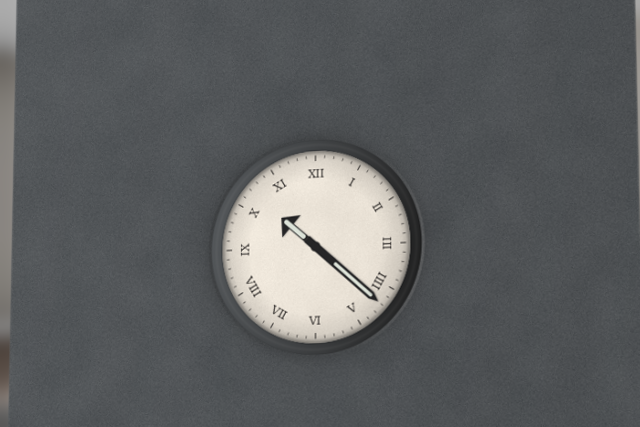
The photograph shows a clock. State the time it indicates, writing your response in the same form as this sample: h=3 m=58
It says h=10 m=22
